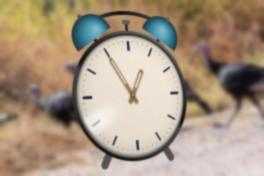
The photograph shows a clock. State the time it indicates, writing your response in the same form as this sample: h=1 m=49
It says h=12 m=55
